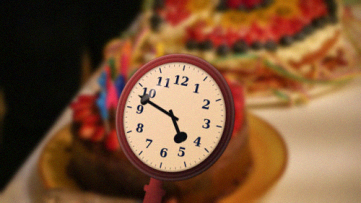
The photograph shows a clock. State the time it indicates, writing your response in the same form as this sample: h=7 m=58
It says h=4 m=48
